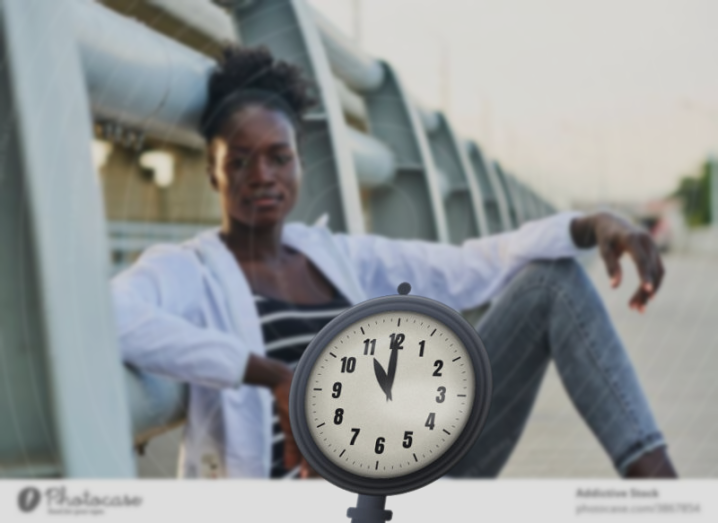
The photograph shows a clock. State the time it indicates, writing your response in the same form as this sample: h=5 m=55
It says h=11 m=0
